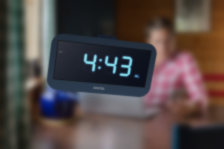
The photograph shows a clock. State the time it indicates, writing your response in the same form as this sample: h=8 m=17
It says h=4 m=43
